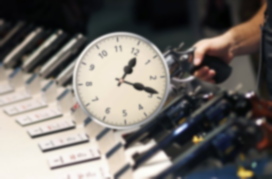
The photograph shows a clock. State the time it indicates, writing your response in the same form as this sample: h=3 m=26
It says h=12 m=14
